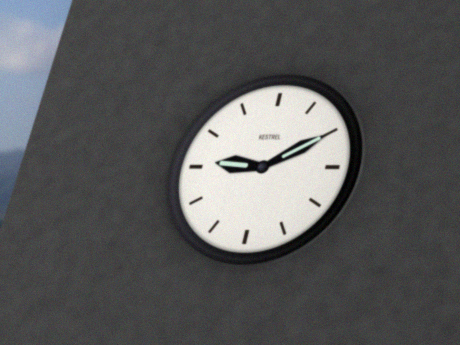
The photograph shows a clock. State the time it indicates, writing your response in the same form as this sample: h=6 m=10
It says h=9 m=10
